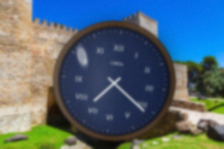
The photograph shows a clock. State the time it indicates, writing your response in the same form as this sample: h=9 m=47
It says h=7 m=21
